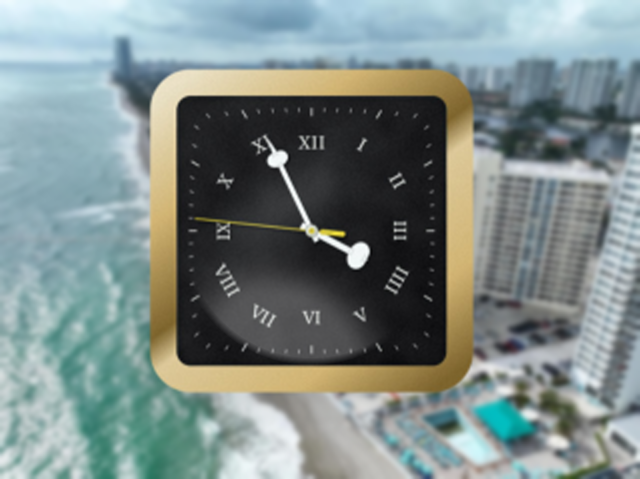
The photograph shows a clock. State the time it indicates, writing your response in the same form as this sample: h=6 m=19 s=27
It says h=3 m=55 s=46
